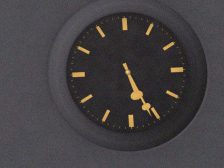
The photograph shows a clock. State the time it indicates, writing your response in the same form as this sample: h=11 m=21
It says h=5 m=26
